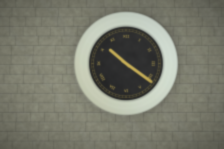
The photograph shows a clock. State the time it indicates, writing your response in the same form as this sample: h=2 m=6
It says h=10 m=21
